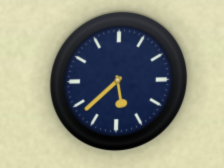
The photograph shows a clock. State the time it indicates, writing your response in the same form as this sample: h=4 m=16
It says h=5 m=38
